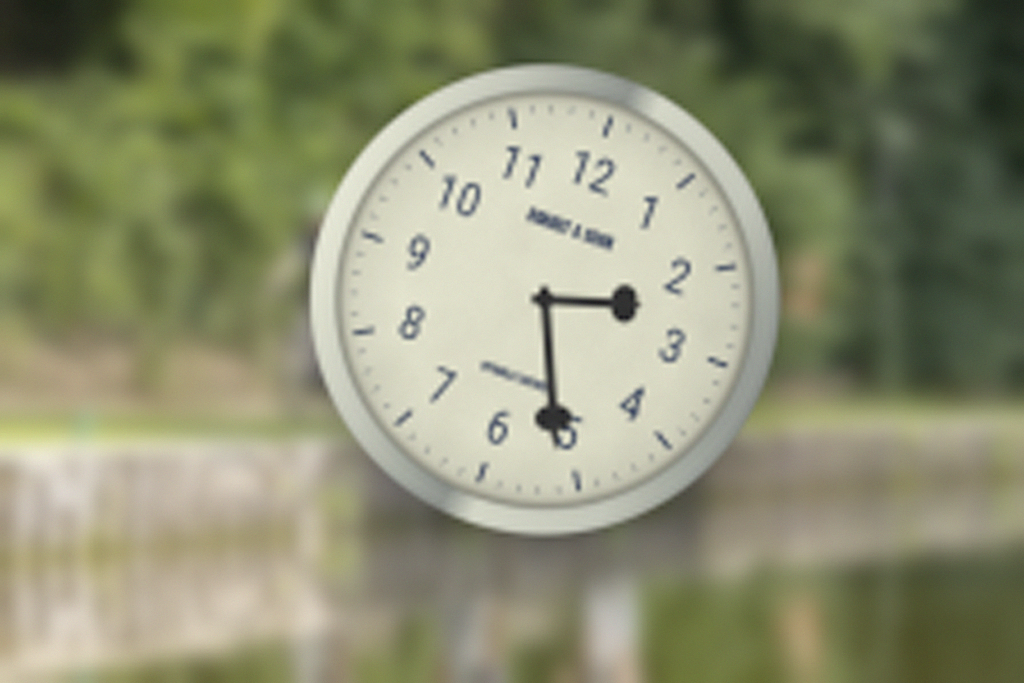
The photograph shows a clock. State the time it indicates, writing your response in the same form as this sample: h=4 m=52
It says h=2 m=26
